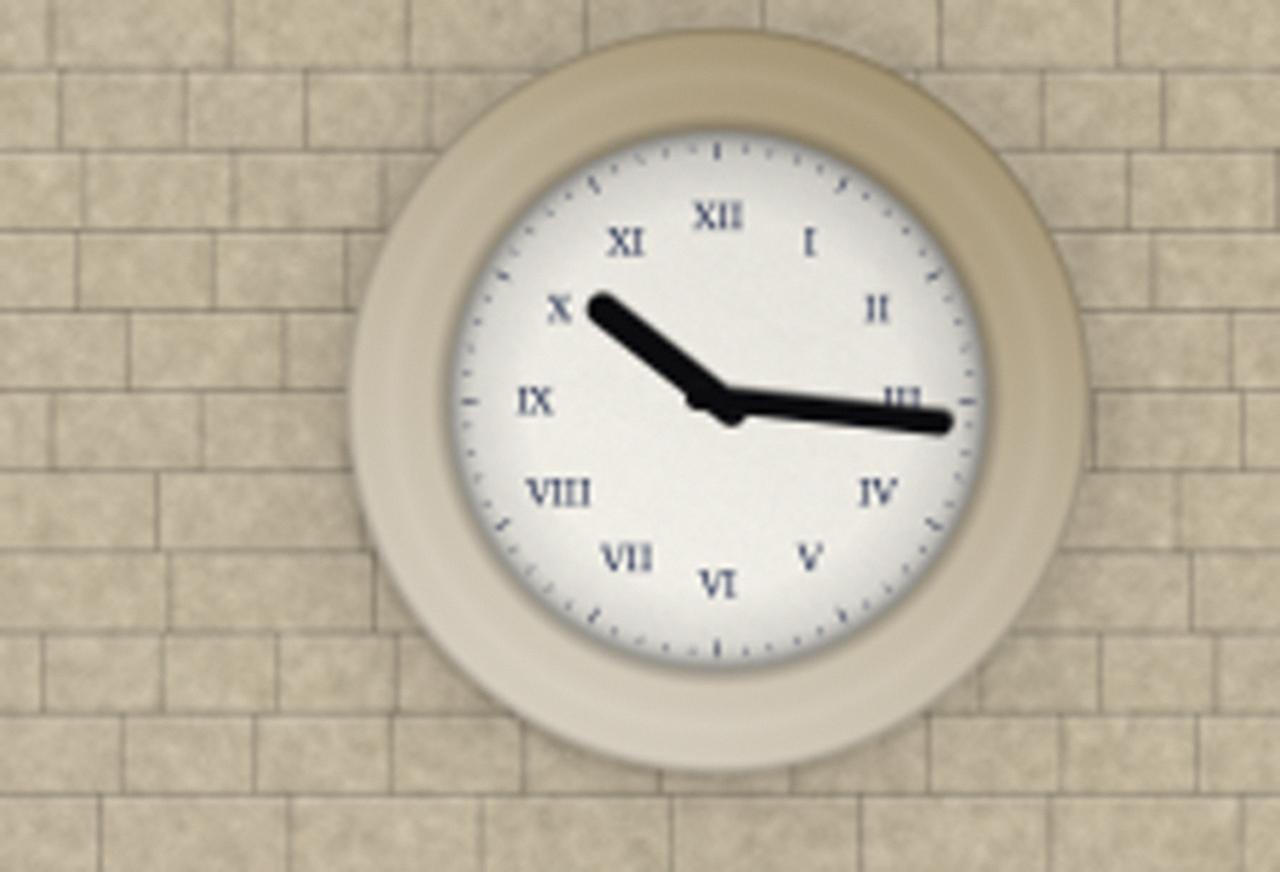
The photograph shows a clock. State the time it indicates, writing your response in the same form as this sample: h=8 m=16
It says h=10 m=16
